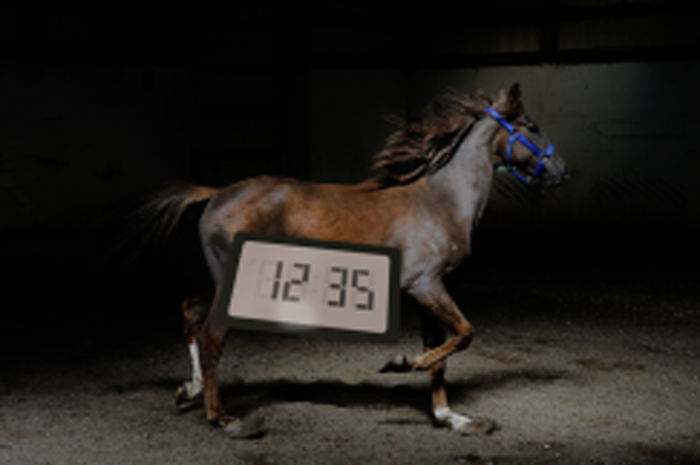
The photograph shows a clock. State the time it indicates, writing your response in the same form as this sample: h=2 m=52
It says h=12 m=35
